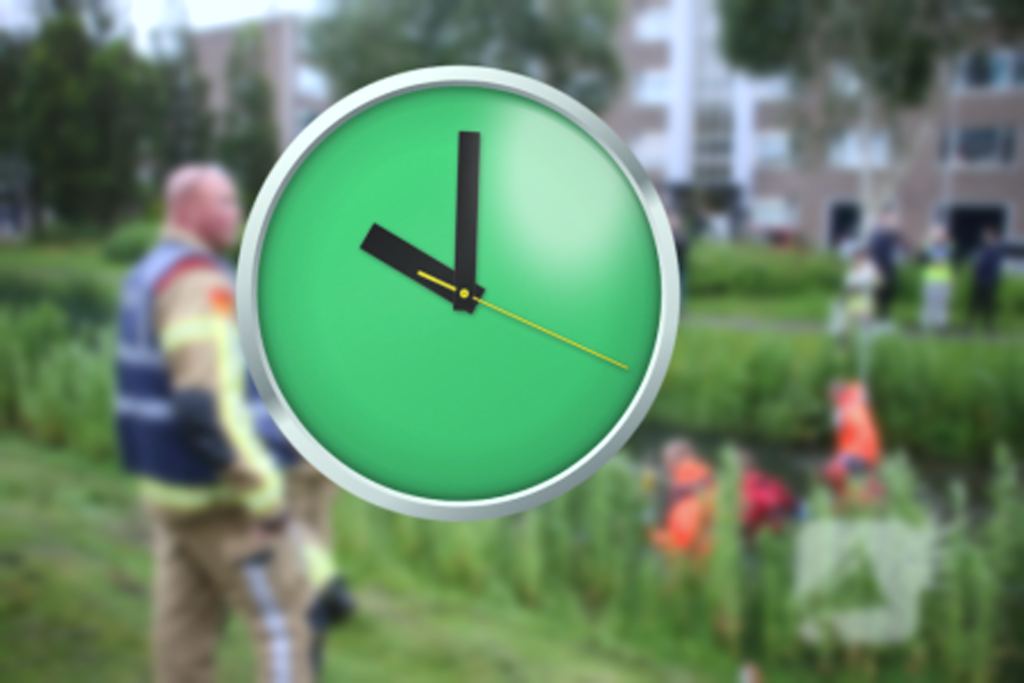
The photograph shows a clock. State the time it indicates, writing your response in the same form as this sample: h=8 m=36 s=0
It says h=10 m=0 s=19
